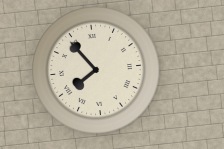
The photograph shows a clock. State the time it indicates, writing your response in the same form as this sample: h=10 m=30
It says h=7 m=54
